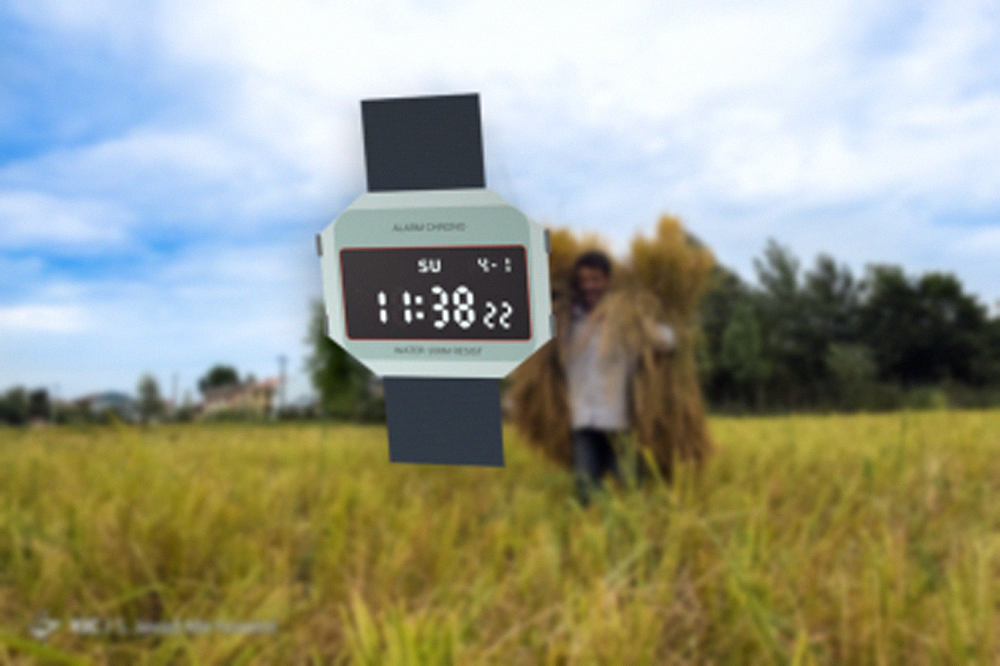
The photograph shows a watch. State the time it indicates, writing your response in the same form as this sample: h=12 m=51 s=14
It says h=11 m=38 s=22
